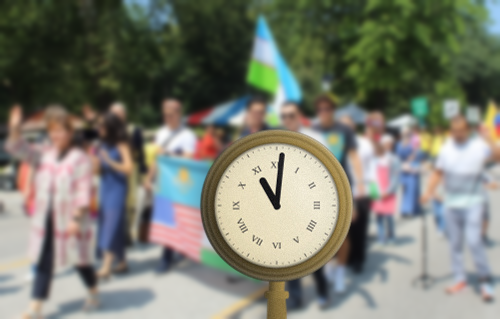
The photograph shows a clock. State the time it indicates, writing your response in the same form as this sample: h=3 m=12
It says h=11 m=1
